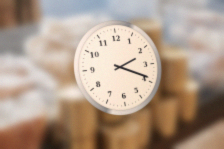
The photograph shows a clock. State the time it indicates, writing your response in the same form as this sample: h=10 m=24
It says h=2 m=19
